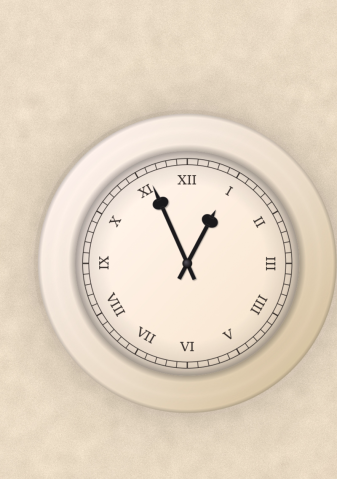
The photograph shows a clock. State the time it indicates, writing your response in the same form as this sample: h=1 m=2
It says h=12 m=56
